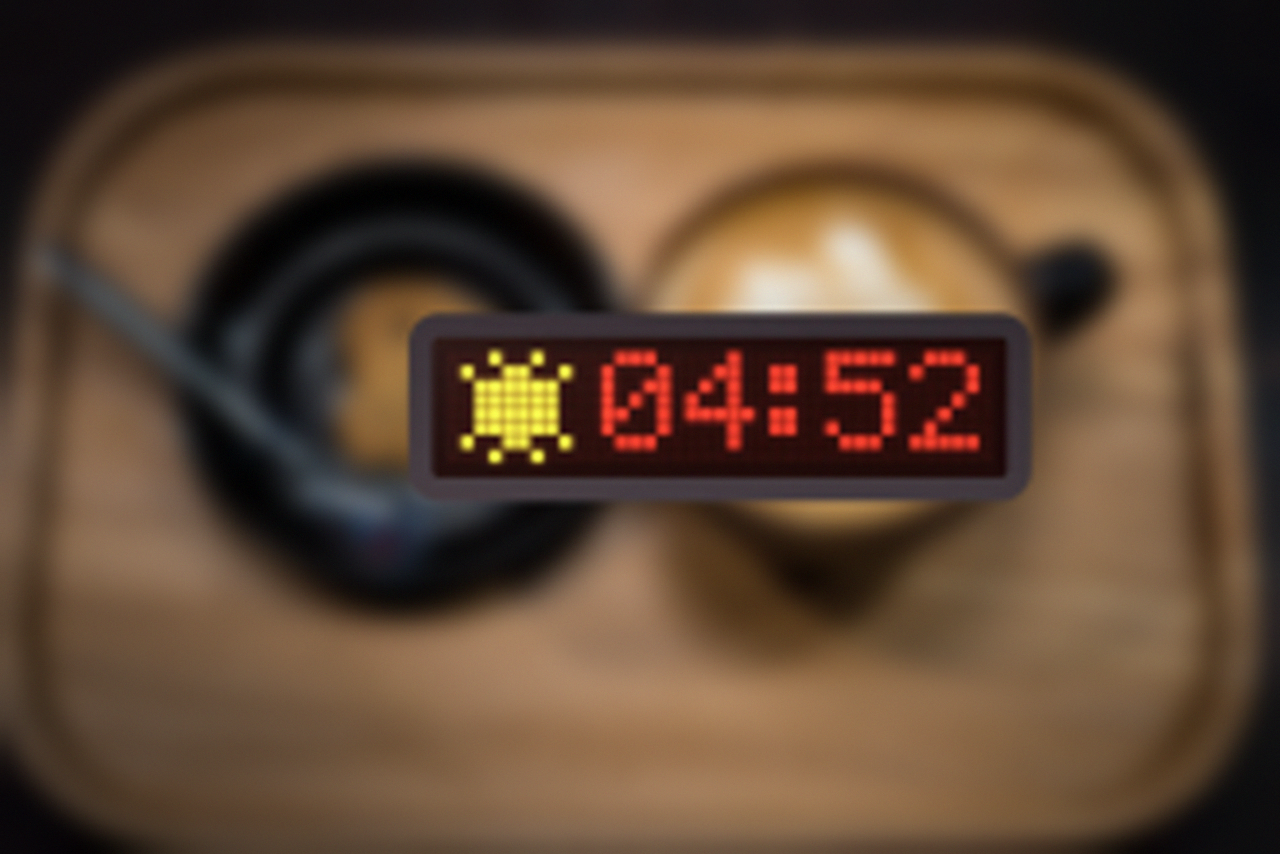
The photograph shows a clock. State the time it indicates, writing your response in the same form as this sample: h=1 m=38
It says h=4 m=52
